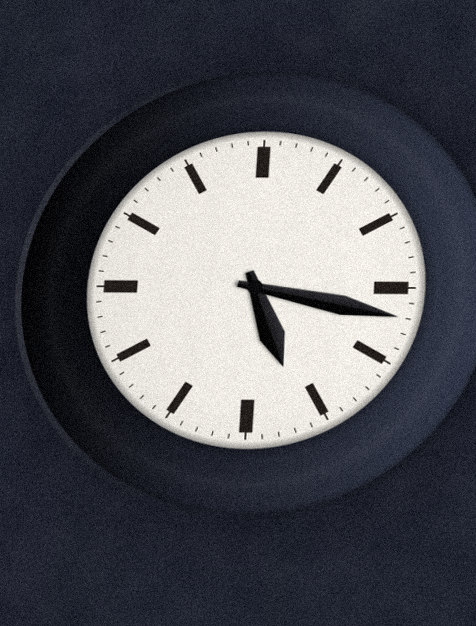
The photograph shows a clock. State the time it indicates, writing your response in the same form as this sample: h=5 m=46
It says h=5 m=17
